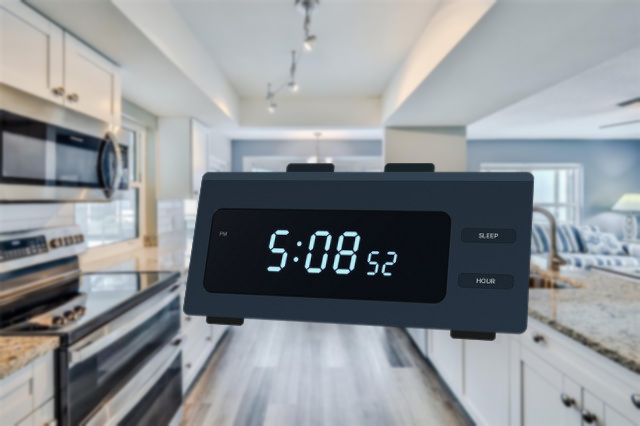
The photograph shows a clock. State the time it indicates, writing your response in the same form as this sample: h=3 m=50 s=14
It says h=5 m=8 s=52
